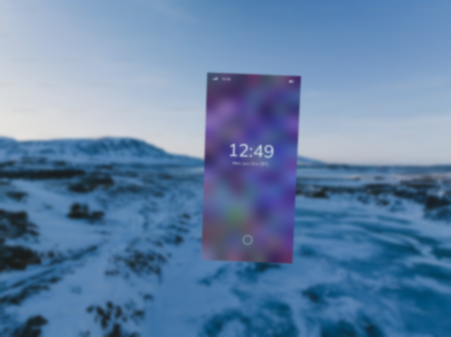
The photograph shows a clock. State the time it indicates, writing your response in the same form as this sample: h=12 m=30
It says h=12 m=49
